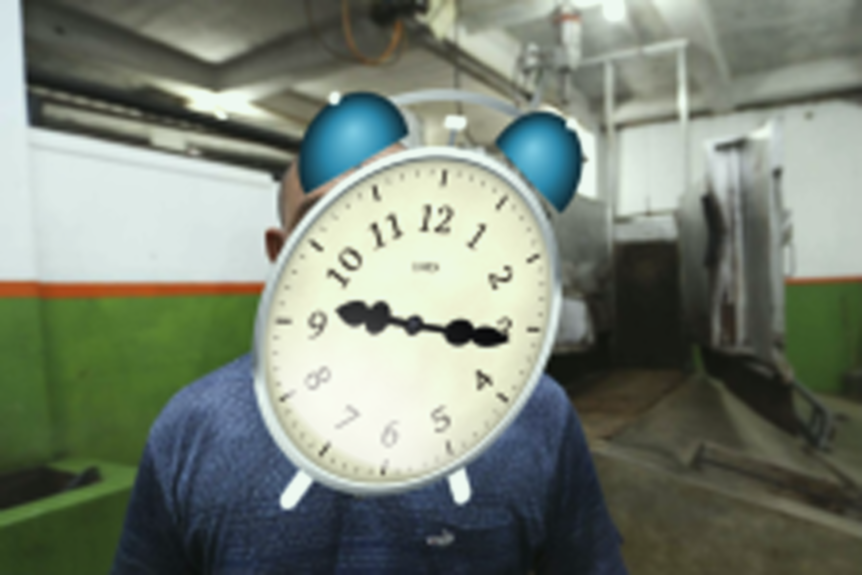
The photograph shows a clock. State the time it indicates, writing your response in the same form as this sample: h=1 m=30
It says h=9 m=16
